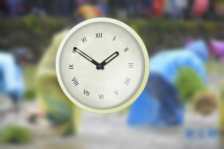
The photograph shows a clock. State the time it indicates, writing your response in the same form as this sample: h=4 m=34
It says h=1 m=51
